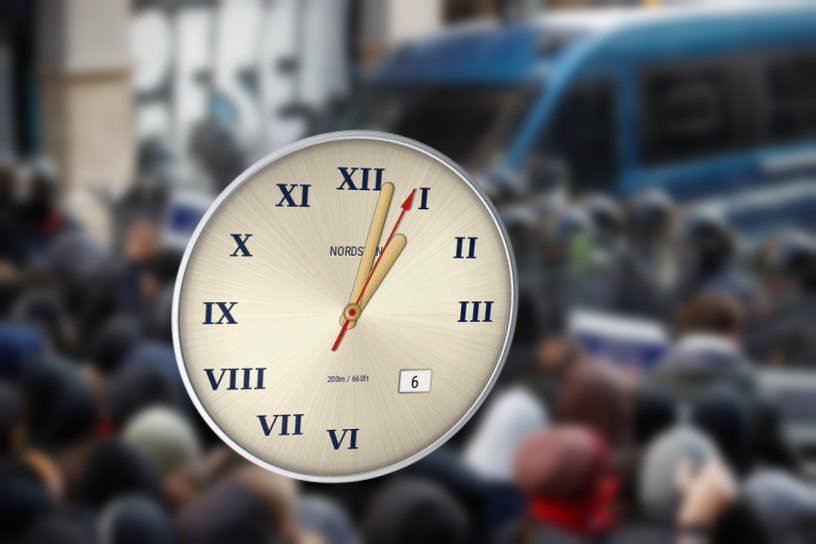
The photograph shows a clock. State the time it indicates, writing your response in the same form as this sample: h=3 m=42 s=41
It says h=1 m=2 s=4
